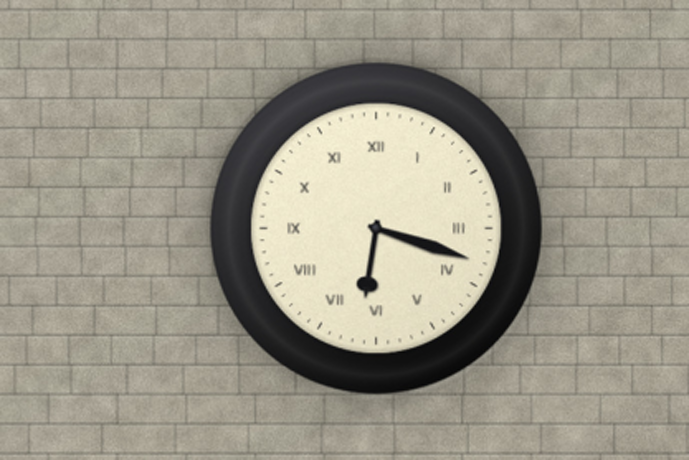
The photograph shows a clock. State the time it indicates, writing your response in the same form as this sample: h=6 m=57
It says h=6 m=18
